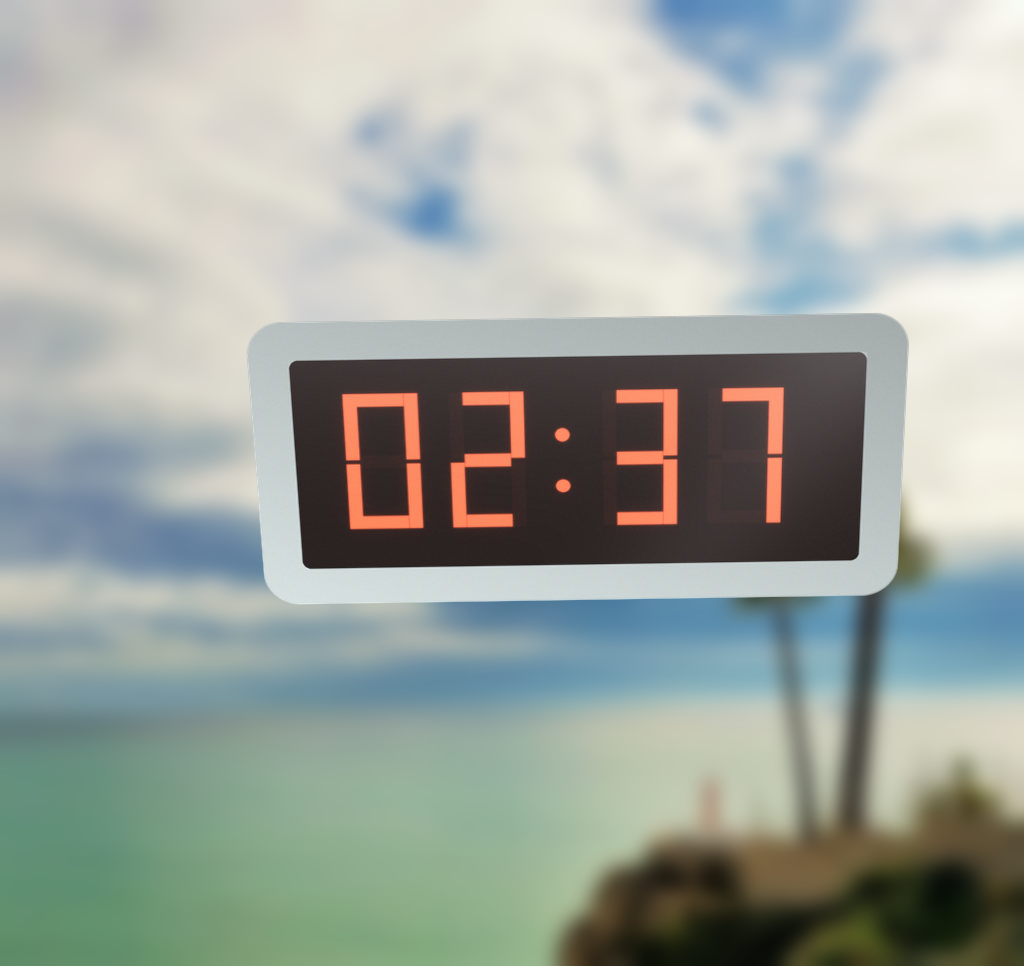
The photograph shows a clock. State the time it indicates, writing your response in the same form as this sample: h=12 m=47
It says h=2 m=37
